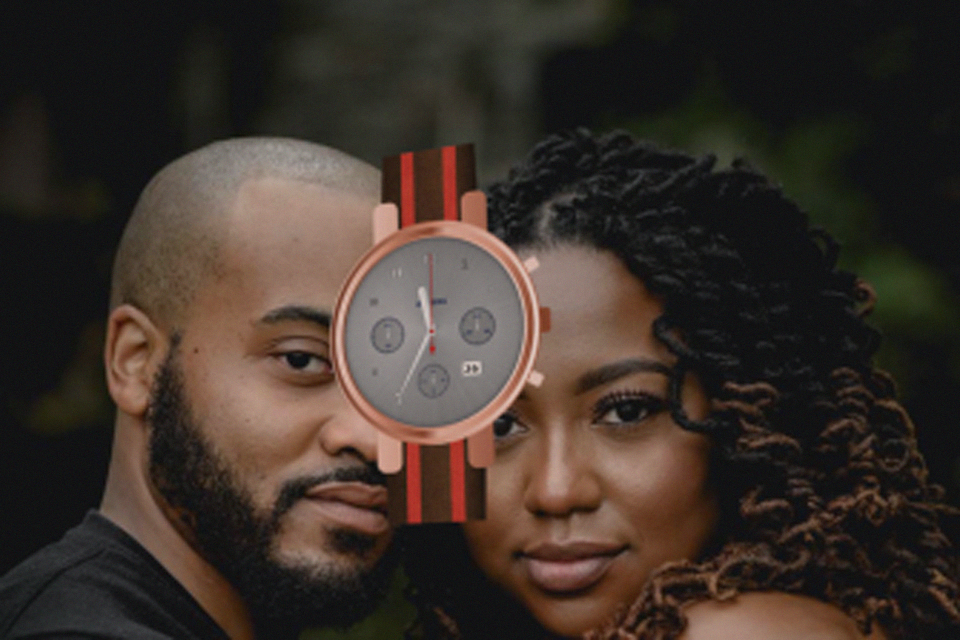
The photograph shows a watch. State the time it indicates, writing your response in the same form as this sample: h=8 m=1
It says h=11 m=35
